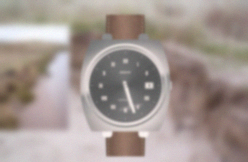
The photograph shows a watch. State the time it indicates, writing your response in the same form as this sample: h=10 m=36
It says h=5 m=27
